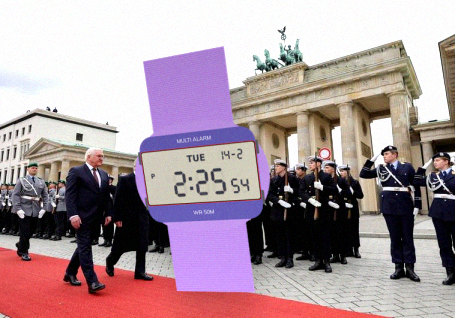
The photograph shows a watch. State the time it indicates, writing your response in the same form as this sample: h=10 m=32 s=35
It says h=2 m=25 s=54
